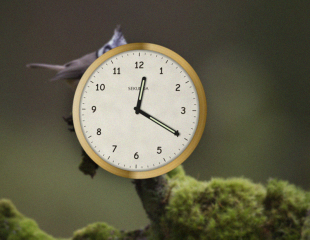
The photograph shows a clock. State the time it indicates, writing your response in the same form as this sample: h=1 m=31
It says h=12 m=20
